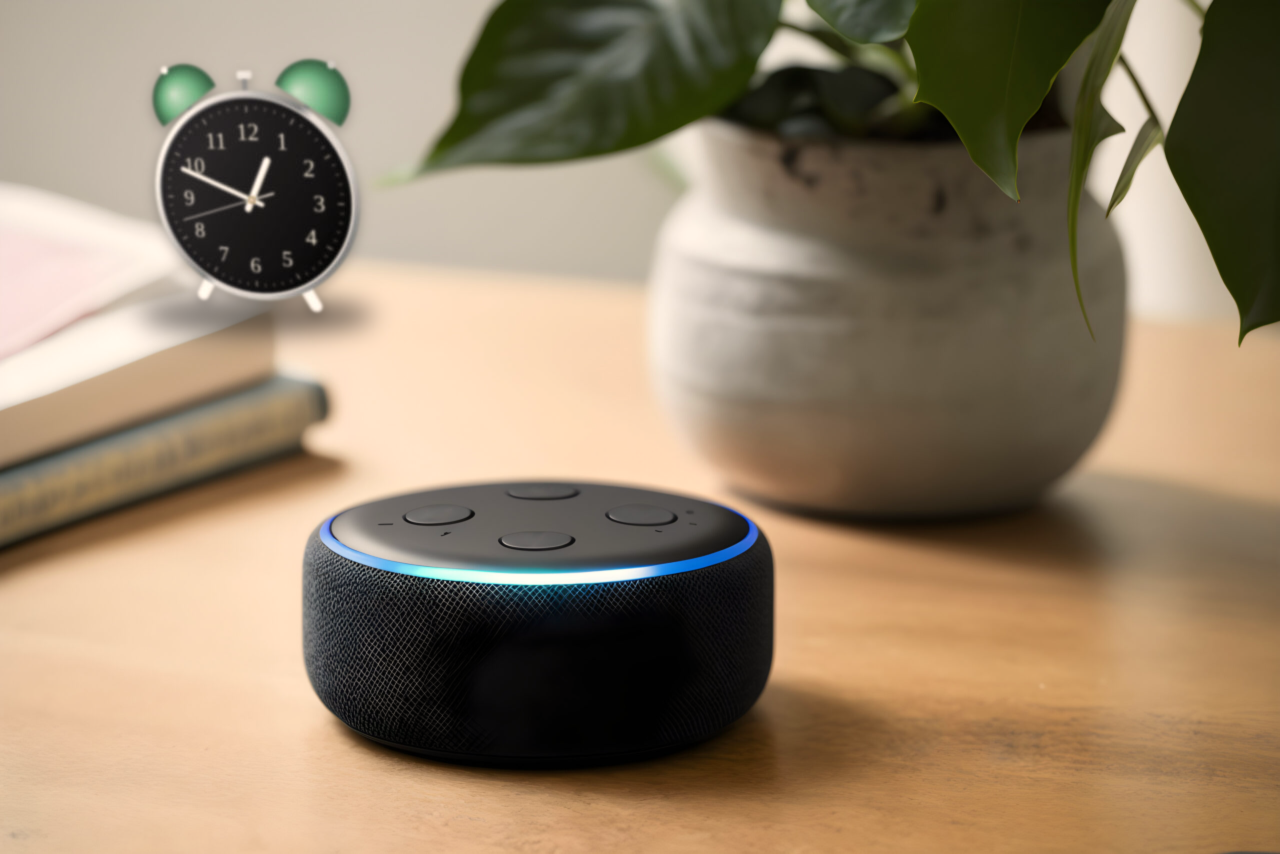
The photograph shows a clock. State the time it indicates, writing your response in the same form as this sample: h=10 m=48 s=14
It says h=12 m=48 s=42
